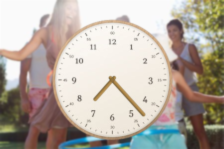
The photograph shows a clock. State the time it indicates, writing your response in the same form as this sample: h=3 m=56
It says h=7 m=23
